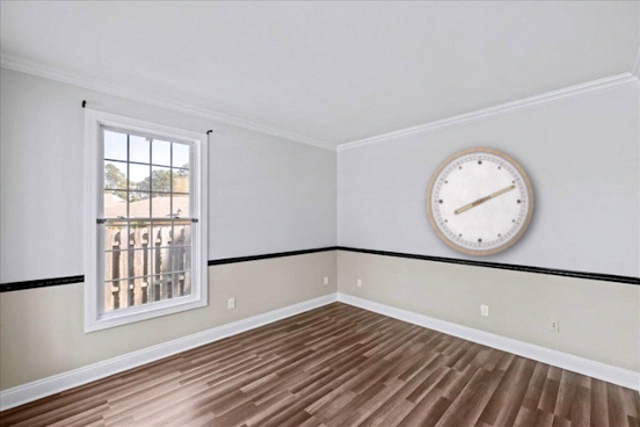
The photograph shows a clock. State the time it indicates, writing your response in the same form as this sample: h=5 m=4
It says h=8 m=11
